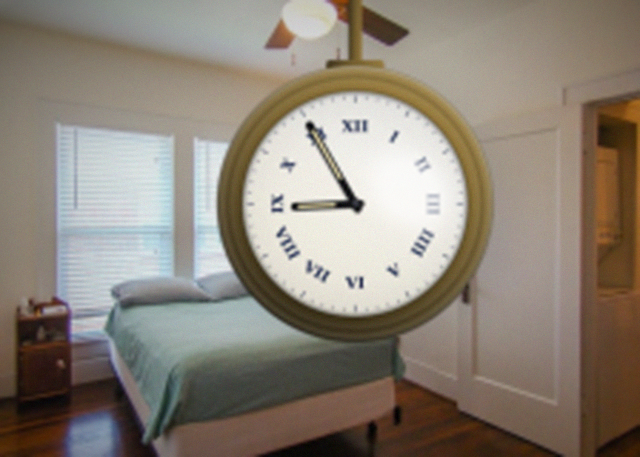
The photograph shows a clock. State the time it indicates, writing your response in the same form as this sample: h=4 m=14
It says h=8 m=55
